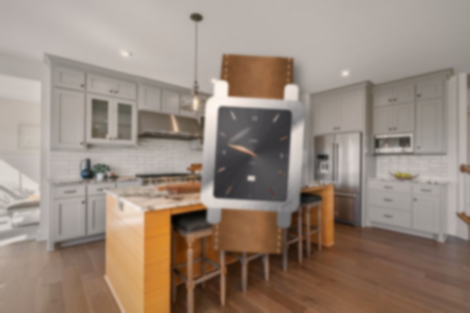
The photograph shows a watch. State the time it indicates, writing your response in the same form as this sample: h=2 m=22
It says h=9 m=48
